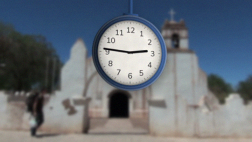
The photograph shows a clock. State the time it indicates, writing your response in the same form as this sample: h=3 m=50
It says h=2 m=46
